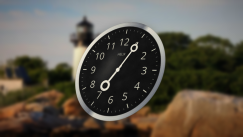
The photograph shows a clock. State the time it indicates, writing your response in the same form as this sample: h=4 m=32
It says h=7 m=5
